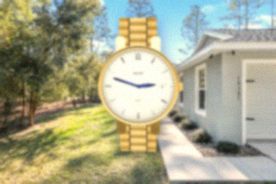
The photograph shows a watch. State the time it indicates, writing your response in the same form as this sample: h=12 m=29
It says h=2 m=48
